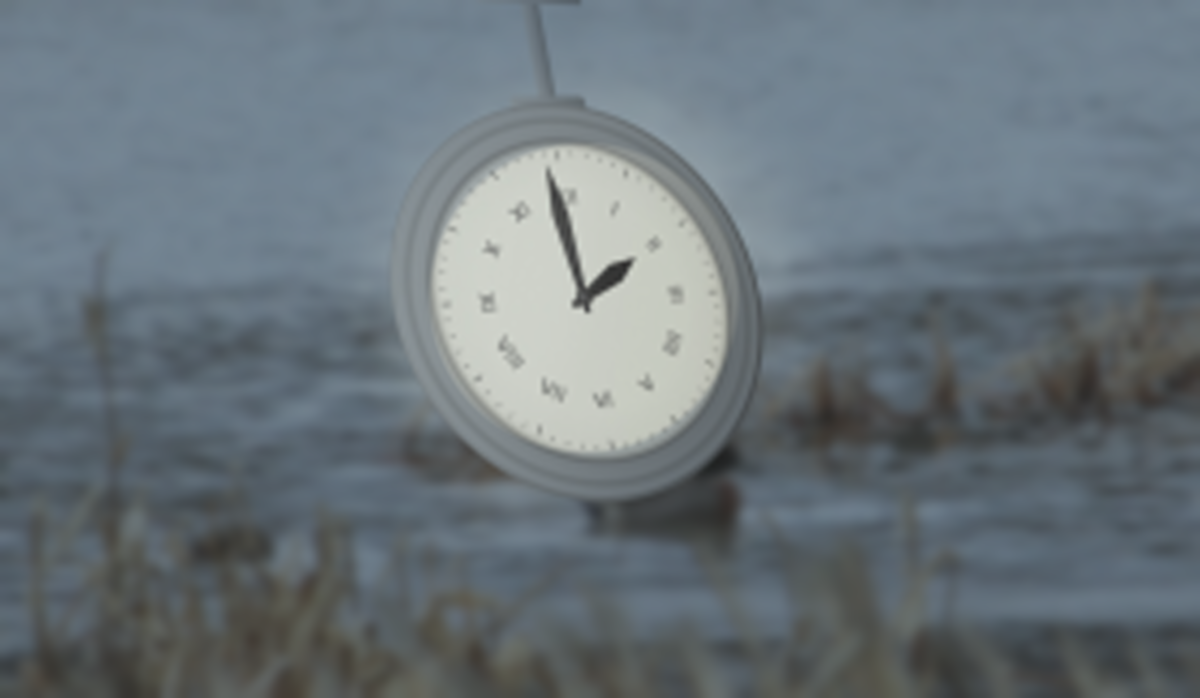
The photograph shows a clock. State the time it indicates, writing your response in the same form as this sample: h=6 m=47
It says h=1 m=59
